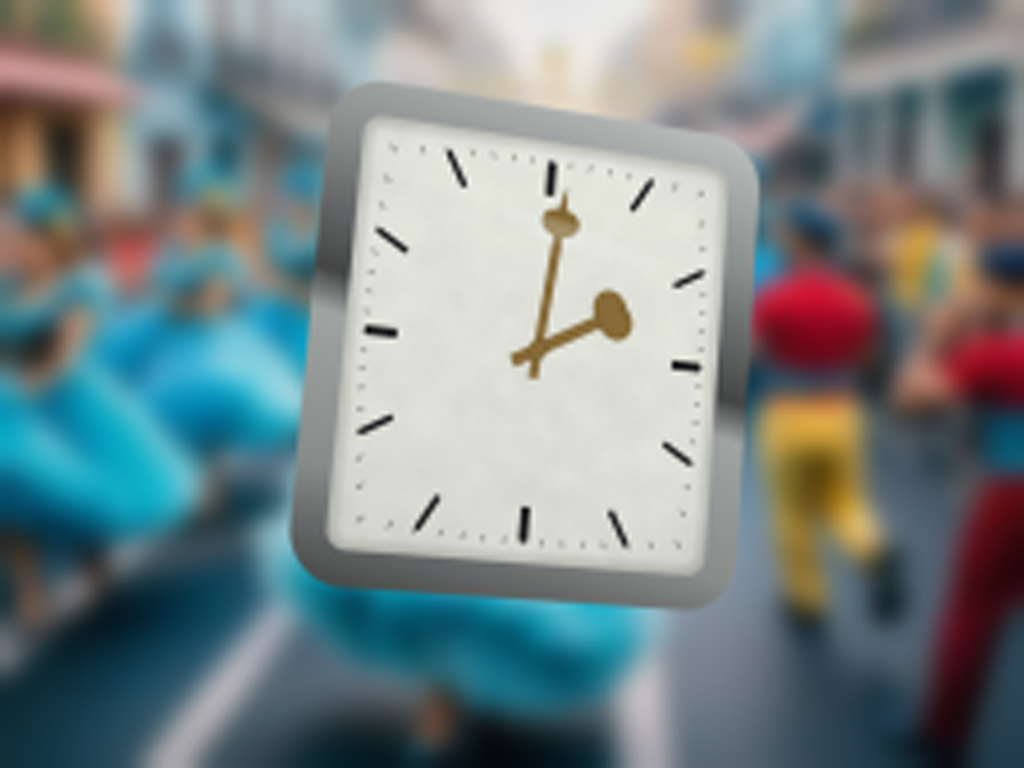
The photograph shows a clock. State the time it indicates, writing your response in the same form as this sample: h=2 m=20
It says h=2 m=1
